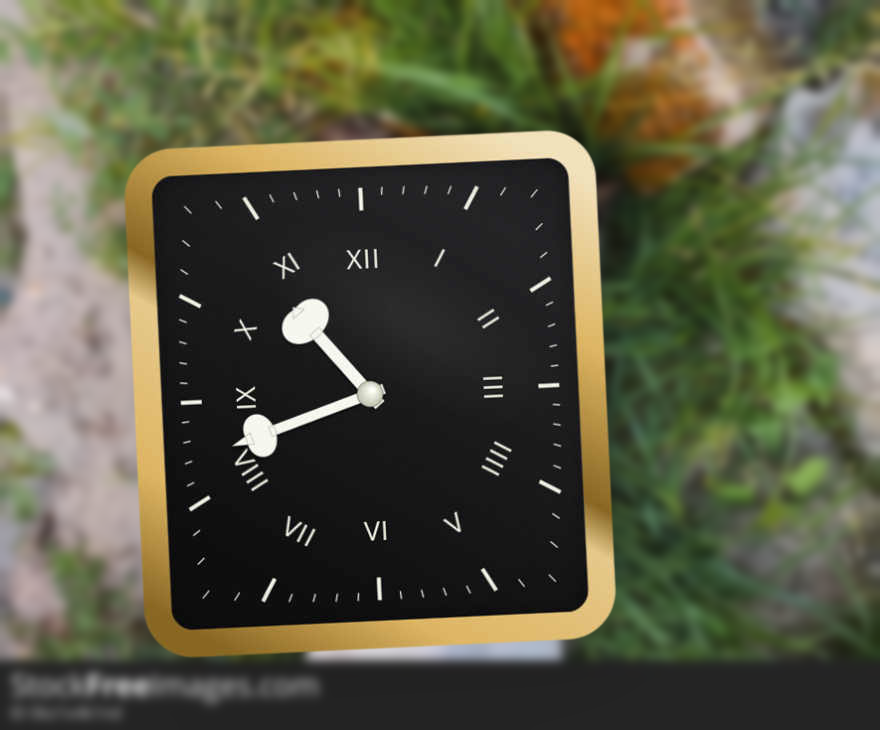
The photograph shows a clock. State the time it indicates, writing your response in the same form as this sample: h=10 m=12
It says h=10 m=42
